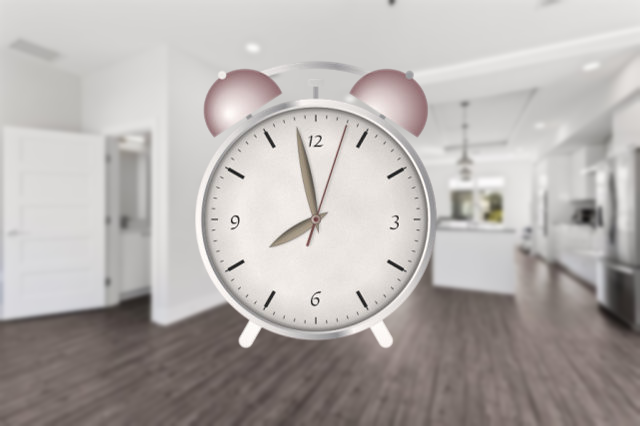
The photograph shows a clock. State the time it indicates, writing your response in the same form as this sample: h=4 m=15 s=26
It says h=7 m=58 s=3
